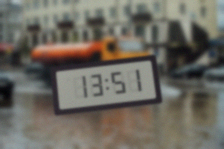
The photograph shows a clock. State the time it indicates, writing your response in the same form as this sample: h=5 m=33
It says h=13 m=51
